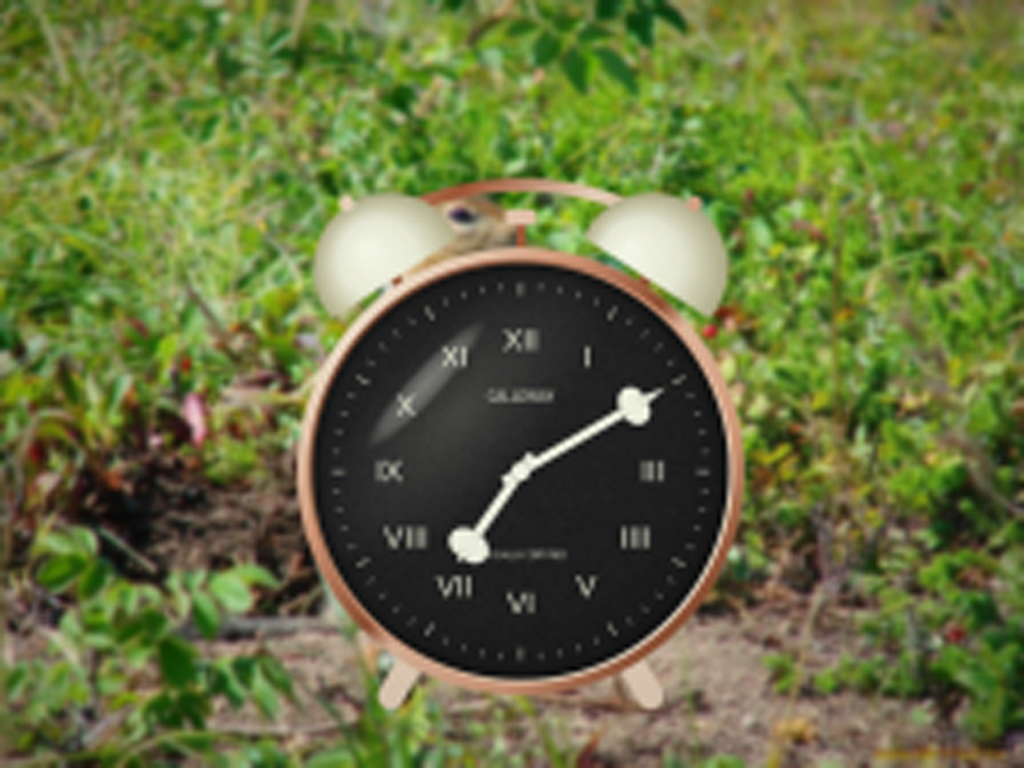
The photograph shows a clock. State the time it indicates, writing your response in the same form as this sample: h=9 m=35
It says h=7 m=10
